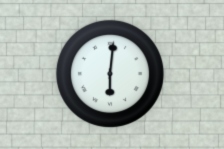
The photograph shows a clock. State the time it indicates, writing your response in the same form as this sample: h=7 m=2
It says h=6 m=1
